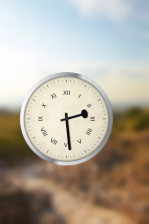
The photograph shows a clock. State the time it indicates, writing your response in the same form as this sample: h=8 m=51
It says h=2 m=29
